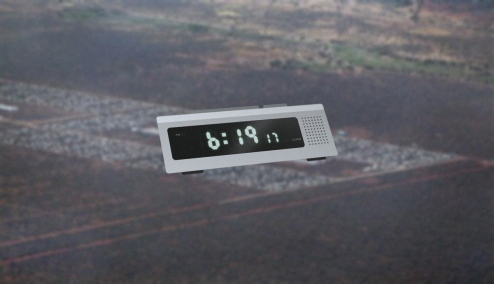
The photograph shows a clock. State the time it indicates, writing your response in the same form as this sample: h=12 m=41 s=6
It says h=6 m=19 s=17
